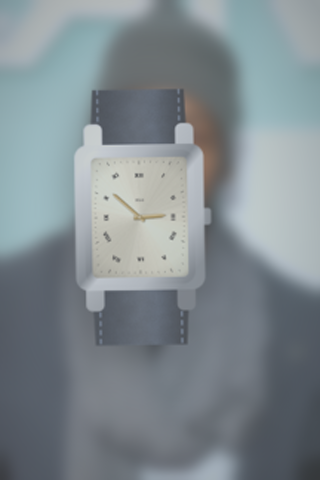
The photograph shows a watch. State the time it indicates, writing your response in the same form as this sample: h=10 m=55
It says h=2 m=52
